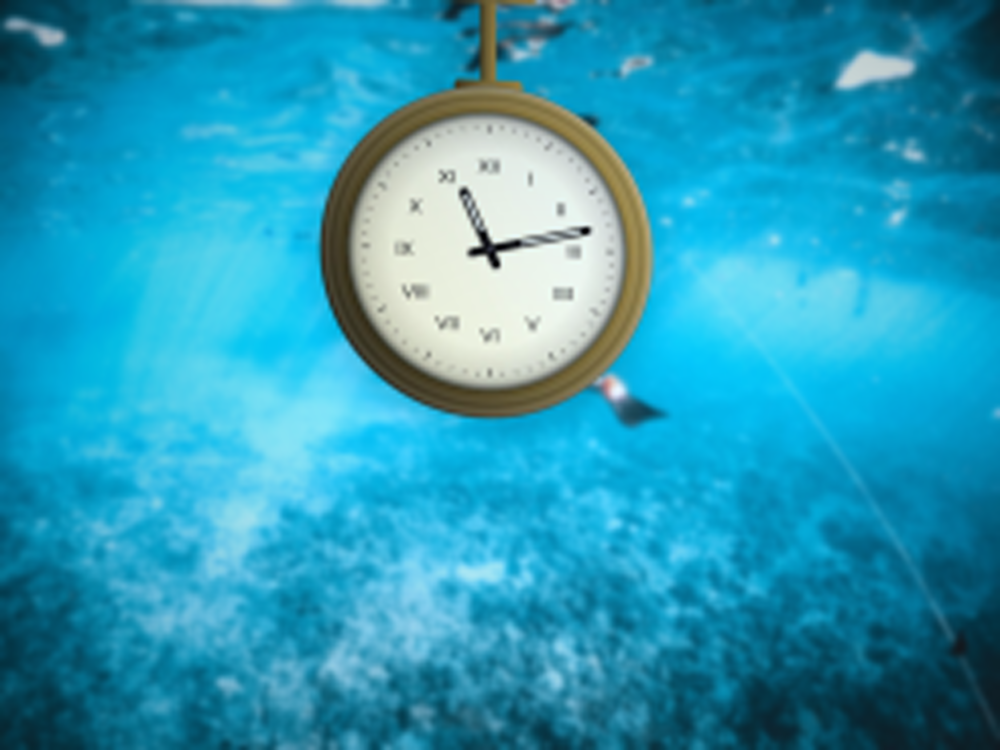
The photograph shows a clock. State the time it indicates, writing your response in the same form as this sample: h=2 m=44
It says h=11 m=13
